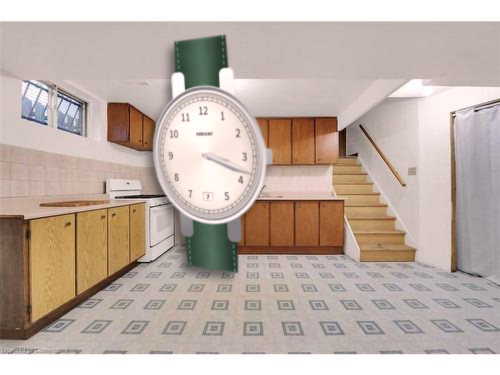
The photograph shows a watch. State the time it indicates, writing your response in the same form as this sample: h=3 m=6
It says h=3 m=18
